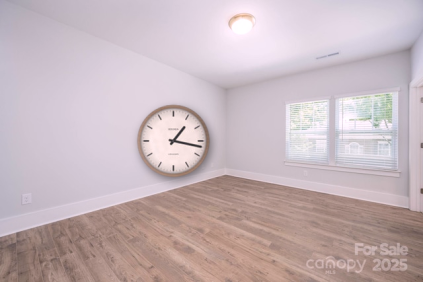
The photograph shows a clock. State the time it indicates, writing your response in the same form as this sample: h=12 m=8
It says h=1 m=17
